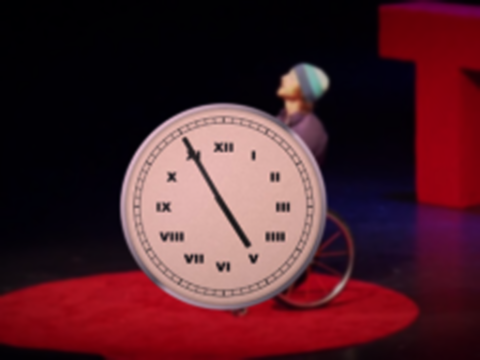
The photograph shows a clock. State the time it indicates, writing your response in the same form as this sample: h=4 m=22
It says h=4 m=55
